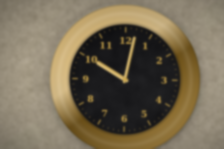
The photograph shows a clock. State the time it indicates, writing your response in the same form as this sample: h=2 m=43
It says h=10 m=2
